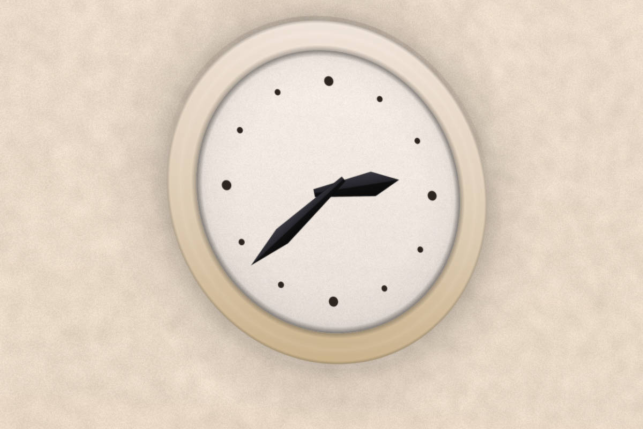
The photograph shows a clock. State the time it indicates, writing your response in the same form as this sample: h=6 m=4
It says h=2 m=38
